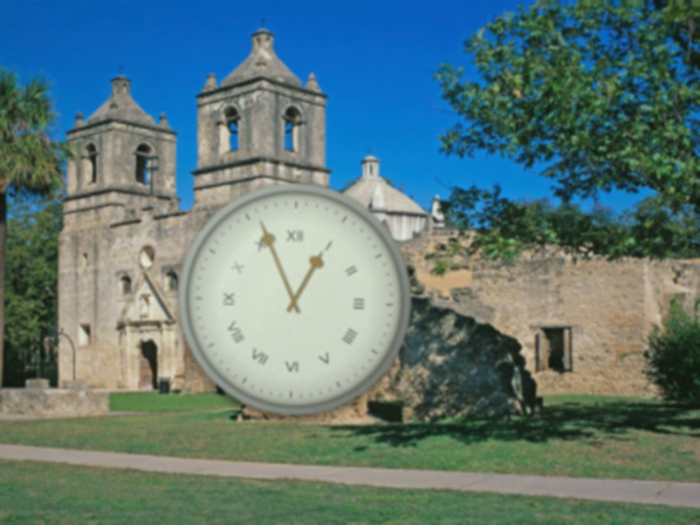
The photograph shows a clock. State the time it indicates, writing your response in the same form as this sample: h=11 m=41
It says h=12 m=56
